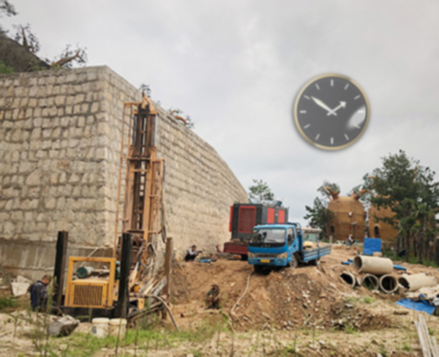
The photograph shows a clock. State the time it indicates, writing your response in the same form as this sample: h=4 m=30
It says h=1 m=51
